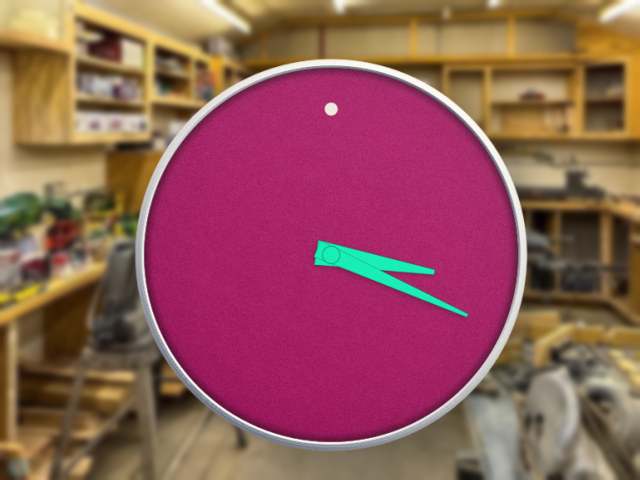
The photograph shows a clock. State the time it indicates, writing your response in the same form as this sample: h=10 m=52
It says h=3 m=19
